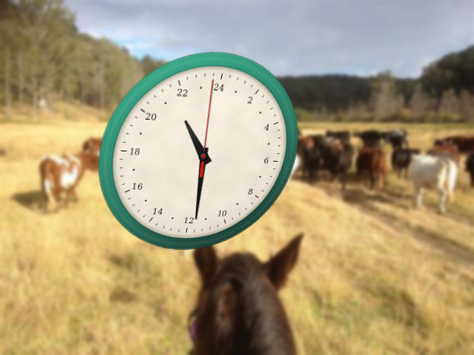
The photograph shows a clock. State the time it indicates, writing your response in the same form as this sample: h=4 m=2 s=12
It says h=21 m=28 s=59
